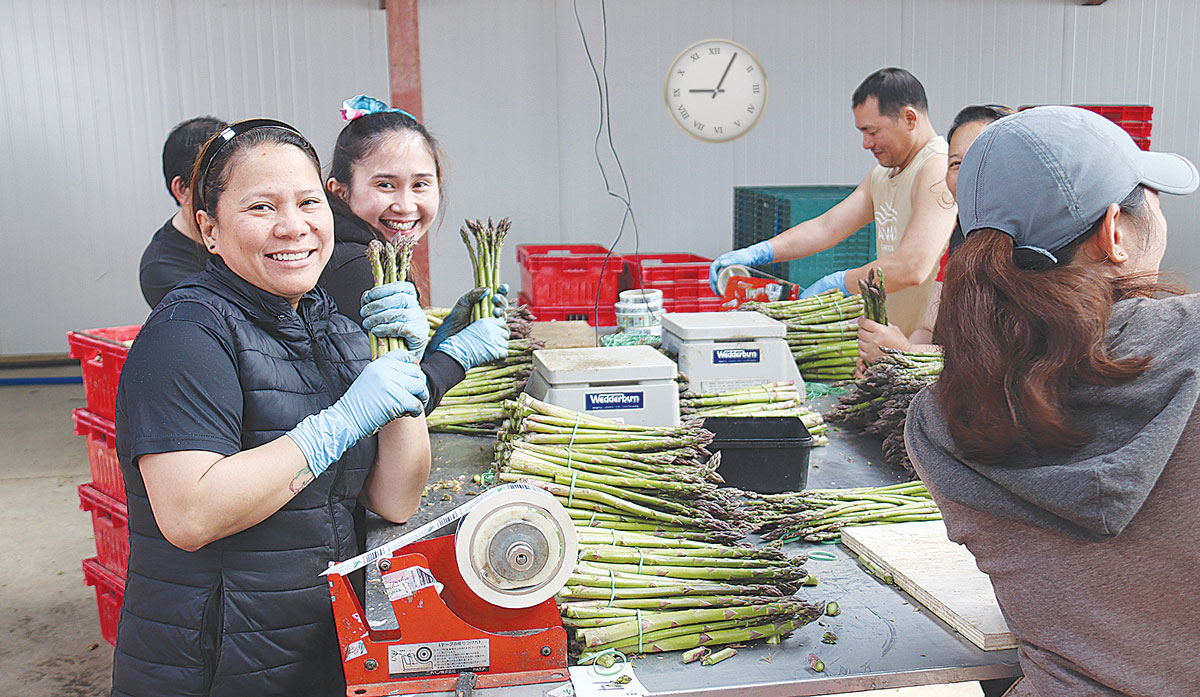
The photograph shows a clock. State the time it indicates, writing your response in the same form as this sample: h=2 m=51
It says h=9 m=5
